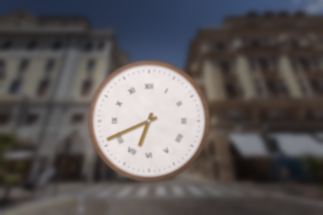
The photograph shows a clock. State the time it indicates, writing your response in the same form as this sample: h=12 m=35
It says h=6 m=41
